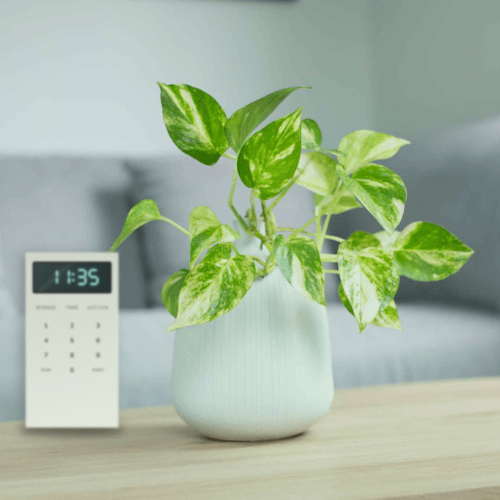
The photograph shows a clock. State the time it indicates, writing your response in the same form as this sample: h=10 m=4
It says h=11 m=35
